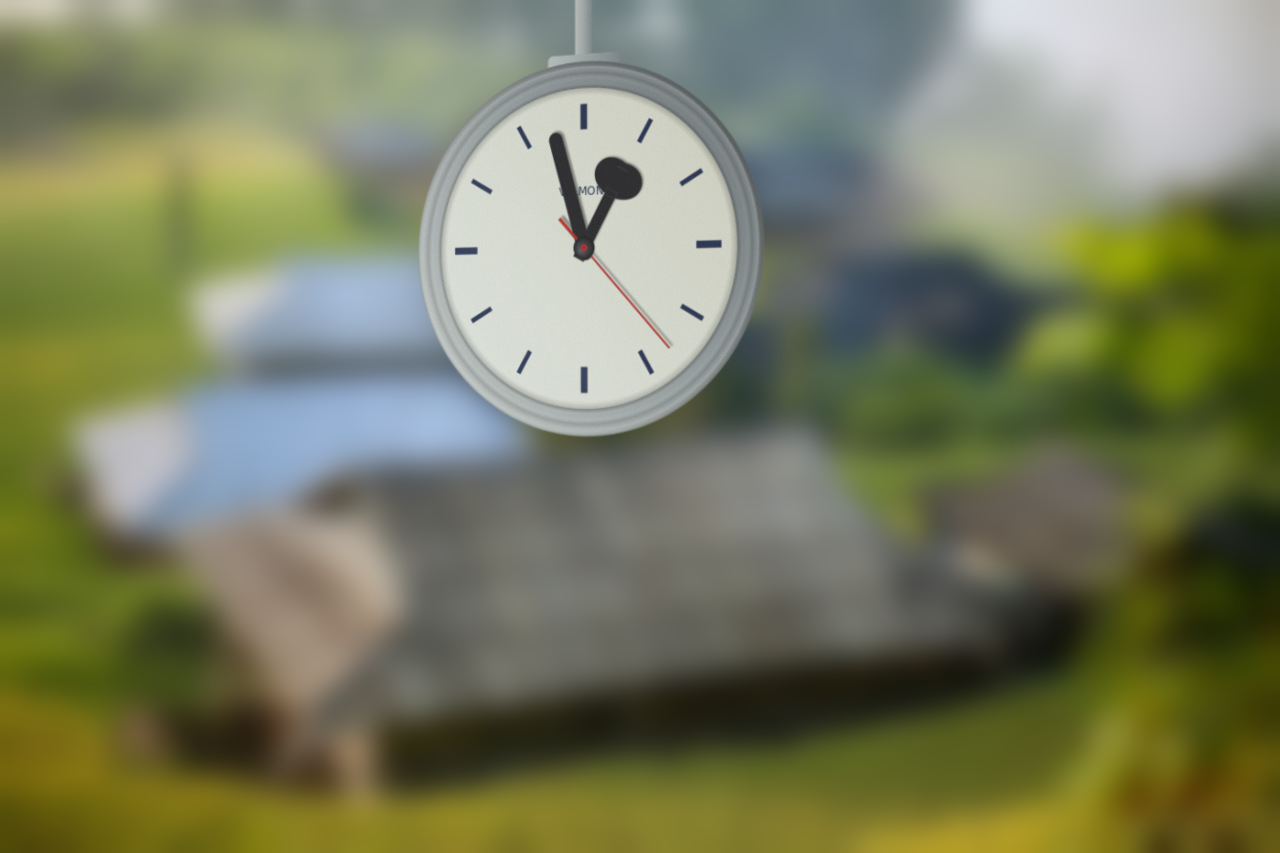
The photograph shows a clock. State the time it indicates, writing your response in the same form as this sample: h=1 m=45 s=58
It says h=12 m=57 s=23
